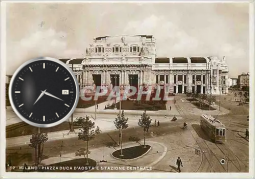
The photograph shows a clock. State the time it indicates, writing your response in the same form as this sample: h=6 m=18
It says h=7 m=19
